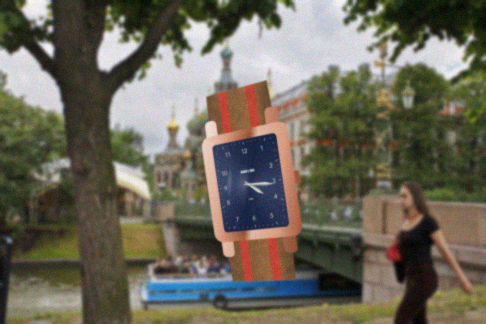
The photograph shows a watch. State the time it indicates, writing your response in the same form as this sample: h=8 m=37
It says h=4 m=16
